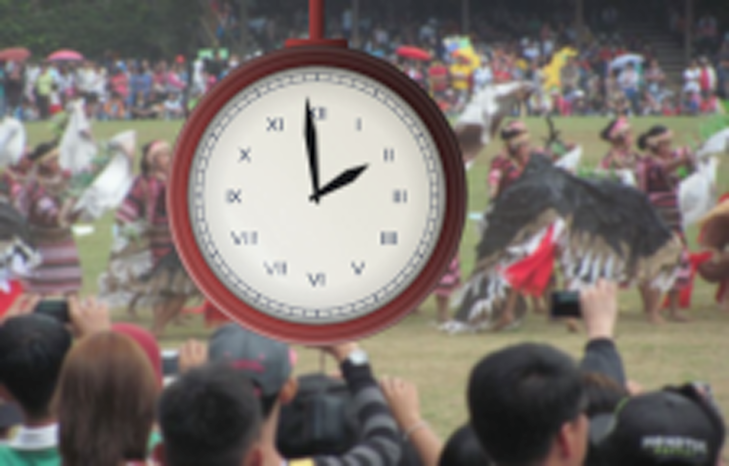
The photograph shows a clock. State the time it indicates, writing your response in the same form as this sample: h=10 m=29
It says h=1 m=59
